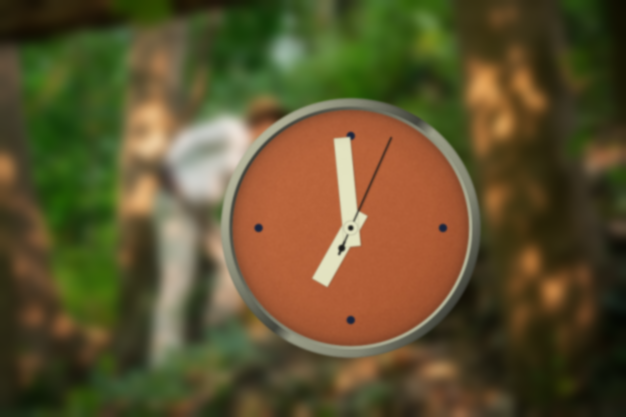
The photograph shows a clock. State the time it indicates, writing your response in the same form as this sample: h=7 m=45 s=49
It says h=6 m=59 s=4
